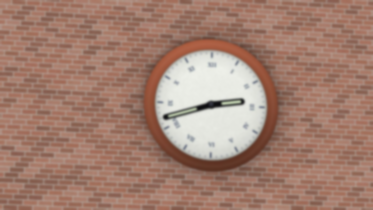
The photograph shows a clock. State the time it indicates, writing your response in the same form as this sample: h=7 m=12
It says h=2 m=42
